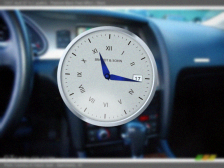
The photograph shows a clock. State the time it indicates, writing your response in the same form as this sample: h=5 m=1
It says h=11 m=16
